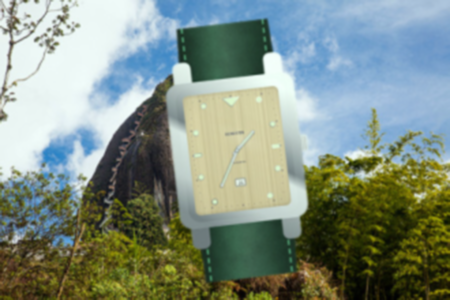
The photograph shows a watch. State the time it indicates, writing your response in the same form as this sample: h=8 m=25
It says h=1 m=35
